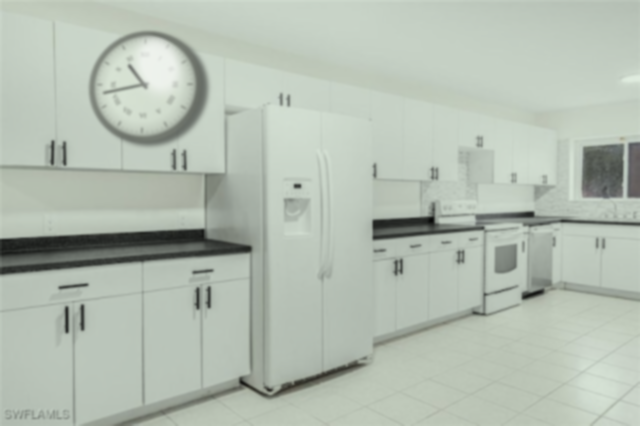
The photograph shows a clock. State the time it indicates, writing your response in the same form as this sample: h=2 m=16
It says h=10 m=43
